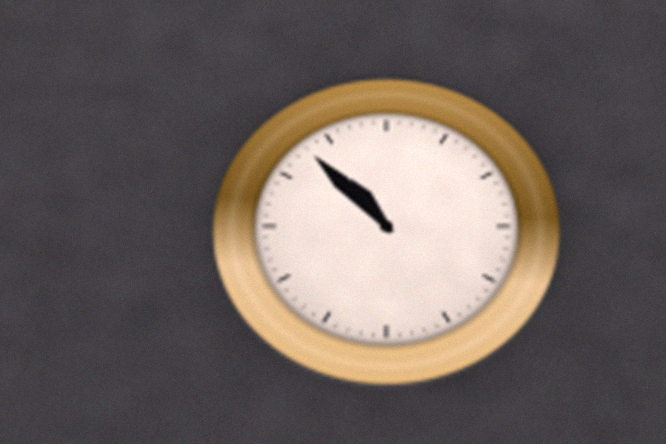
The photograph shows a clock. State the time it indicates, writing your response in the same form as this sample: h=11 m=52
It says h=10 m=53
